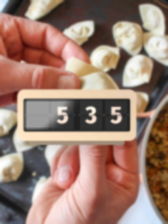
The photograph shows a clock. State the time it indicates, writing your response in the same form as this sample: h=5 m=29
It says h=5 m=35
